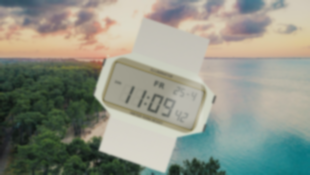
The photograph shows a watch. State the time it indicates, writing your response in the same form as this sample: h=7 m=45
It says h=11 m=9
